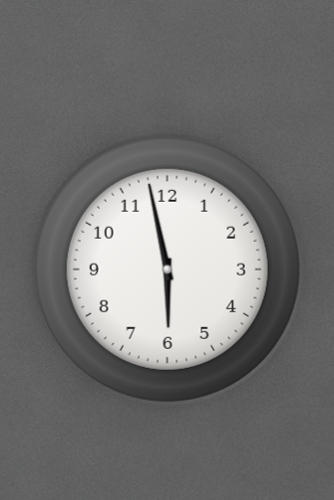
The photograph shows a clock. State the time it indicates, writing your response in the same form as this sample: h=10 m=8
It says h=5 m=58
